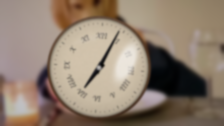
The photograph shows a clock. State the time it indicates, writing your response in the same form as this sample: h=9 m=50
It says h=7 m=4
